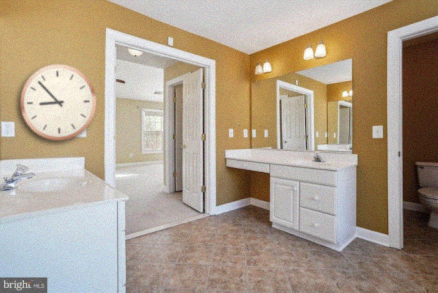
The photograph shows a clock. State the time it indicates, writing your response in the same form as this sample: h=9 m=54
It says h=8 m=53
